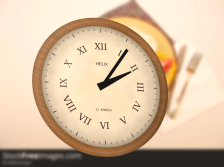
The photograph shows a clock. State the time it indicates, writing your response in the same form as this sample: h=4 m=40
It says h=2 m=6
